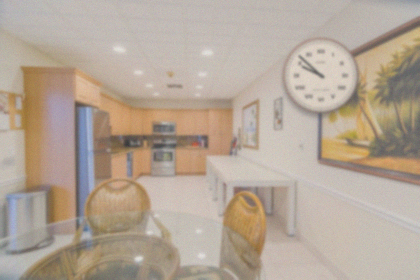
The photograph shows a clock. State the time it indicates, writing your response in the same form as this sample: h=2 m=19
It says h=9 m=52
